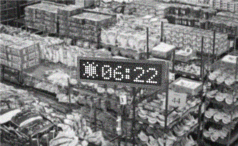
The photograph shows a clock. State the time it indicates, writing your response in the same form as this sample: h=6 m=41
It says h=6 m=22
